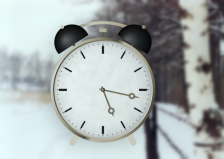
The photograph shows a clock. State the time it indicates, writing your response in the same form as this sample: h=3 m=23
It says h=5 m=17
